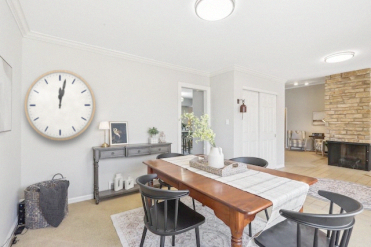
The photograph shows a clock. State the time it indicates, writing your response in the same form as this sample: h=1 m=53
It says h=12 m=2
